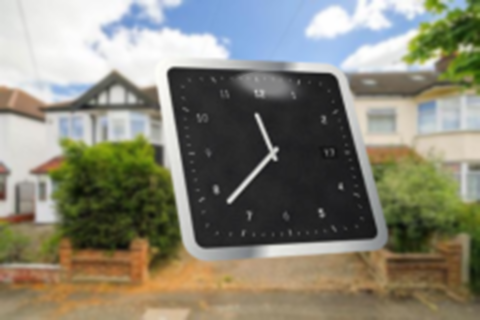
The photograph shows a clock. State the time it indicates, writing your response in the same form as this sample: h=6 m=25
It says h=11 m=38
